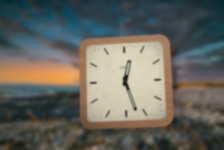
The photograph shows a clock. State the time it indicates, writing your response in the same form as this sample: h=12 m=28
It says h=12 m=27
